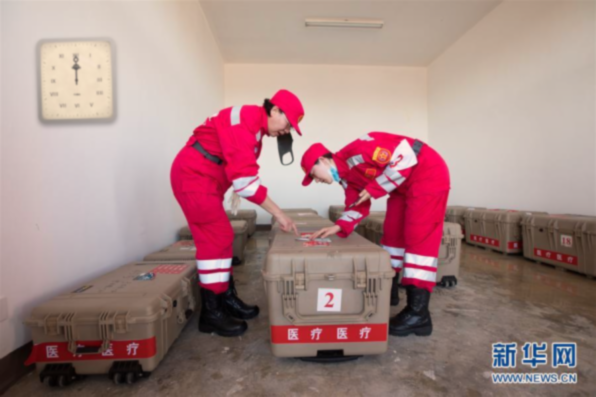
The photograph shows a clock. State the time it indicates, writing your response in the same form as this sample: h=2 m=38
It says h=12 m=0
